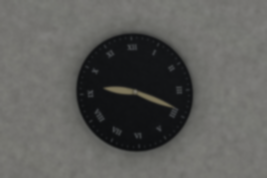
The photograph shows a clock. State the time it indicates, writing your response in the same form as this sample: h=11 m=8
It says h=9 m=19
